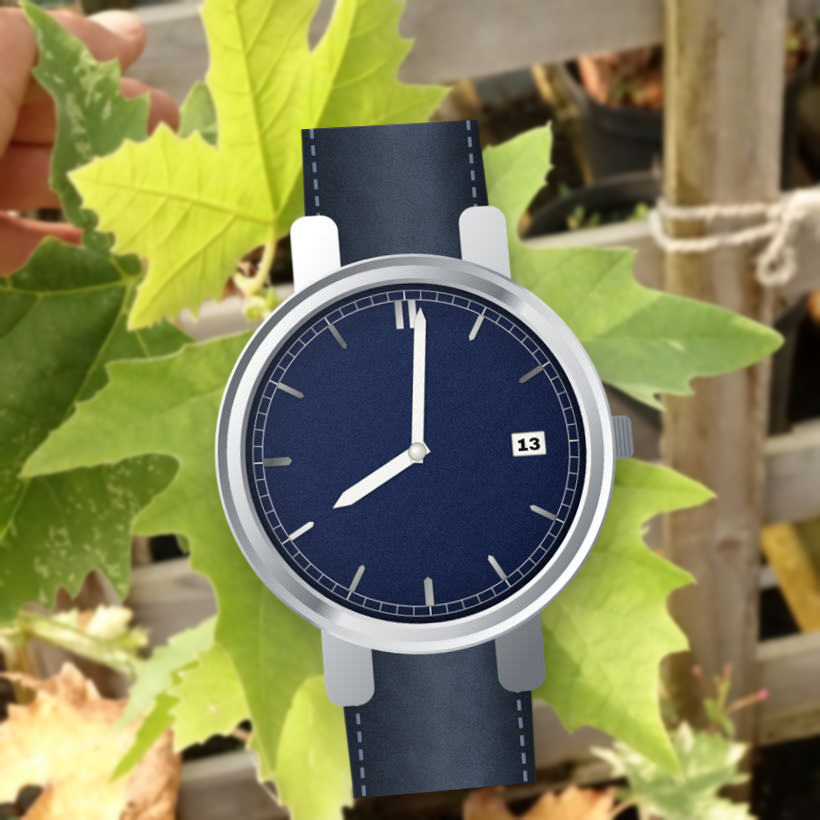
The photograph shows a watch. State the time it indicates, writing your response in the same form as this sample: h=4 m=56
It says h=8 m=1
